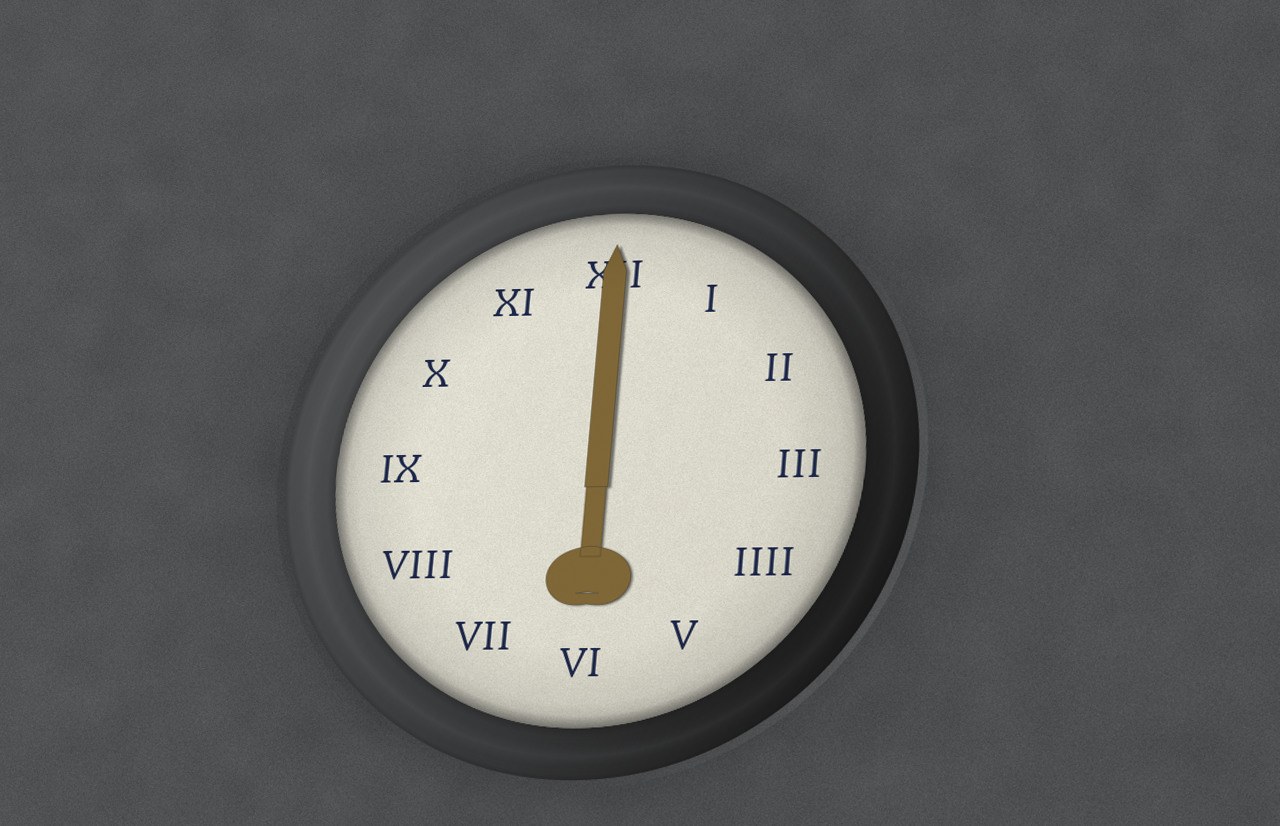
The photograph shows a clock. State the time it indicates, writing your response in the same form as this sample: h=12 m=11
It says h=6 m=0
